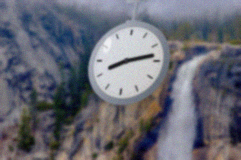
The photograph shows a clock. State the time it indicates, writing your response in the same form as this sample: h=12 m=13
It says h=8 m=13
